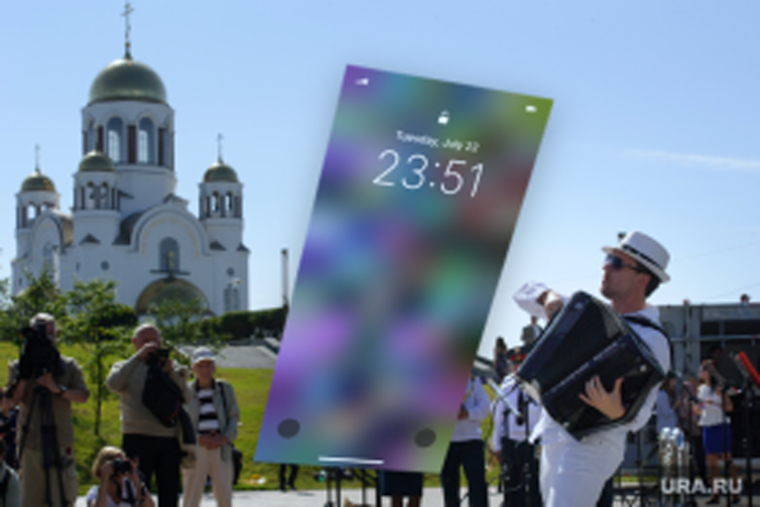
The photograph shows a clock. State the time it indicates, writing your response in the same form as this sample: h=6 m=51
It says h=23 m=51
